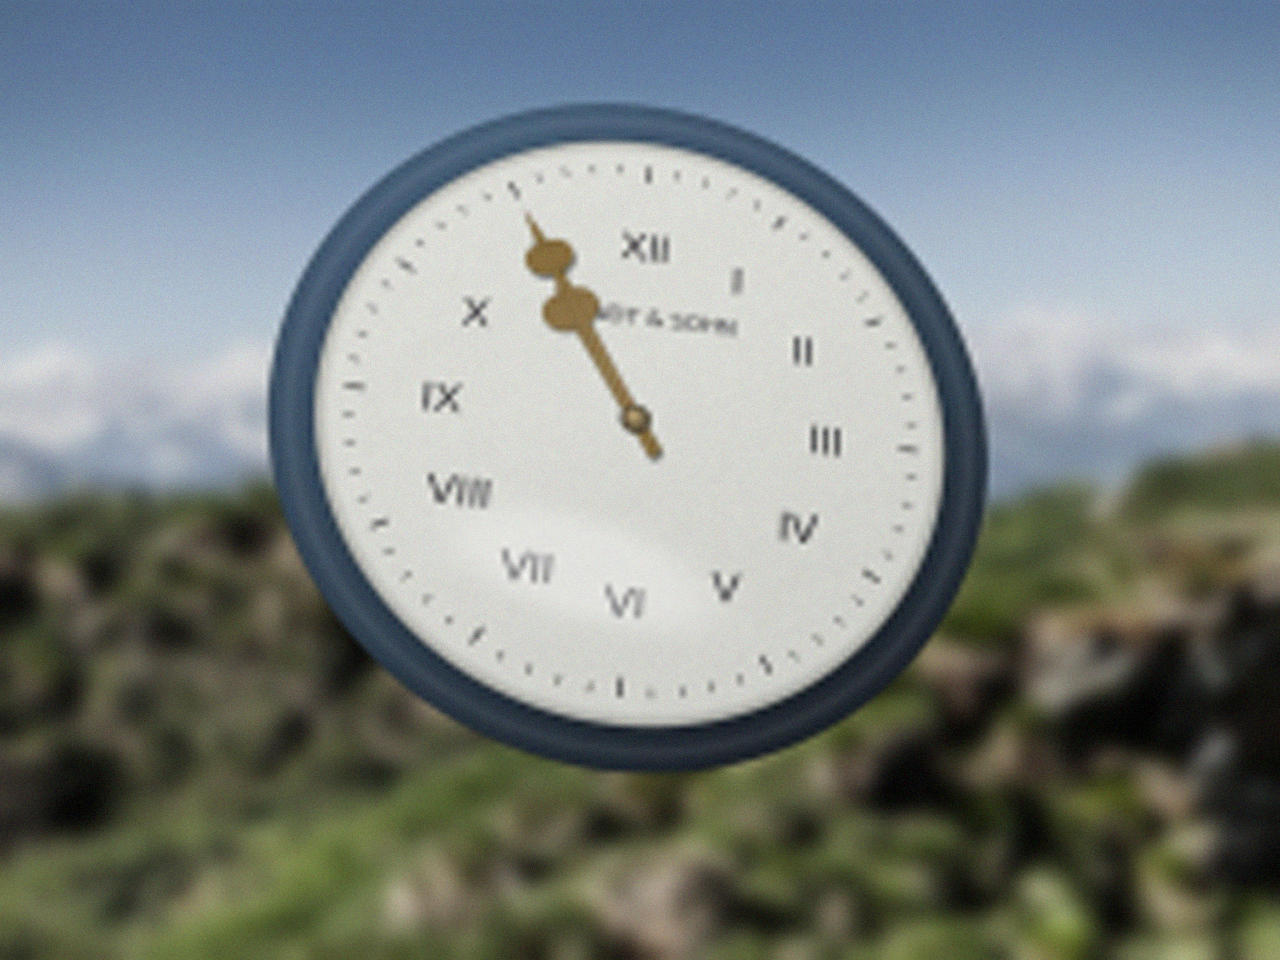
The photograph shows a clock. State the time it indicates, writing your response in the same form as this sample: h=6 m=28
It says h=10 m=55
